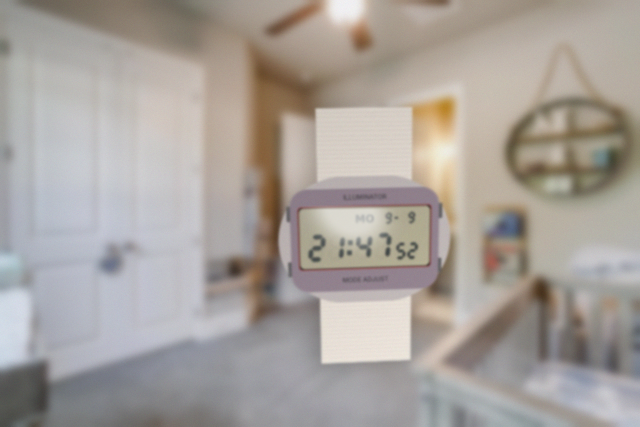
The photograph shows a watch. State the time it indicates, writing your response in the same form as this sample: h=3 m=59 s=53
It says h=21 m=47 s=52
